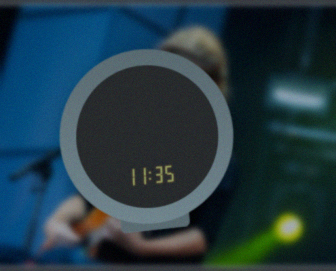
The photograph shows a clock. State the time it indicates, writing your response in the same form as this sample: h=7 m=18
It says h=11 m=35
